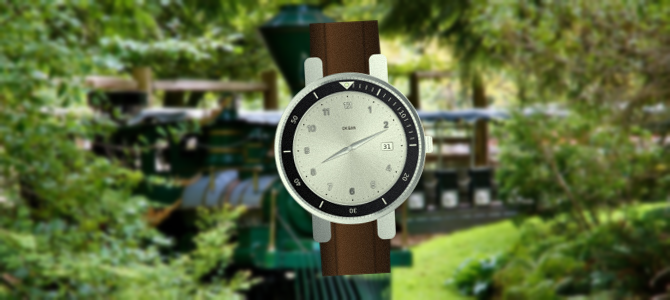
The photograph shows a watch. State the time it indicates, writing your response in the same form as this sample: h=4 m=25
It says h=8 m=11
